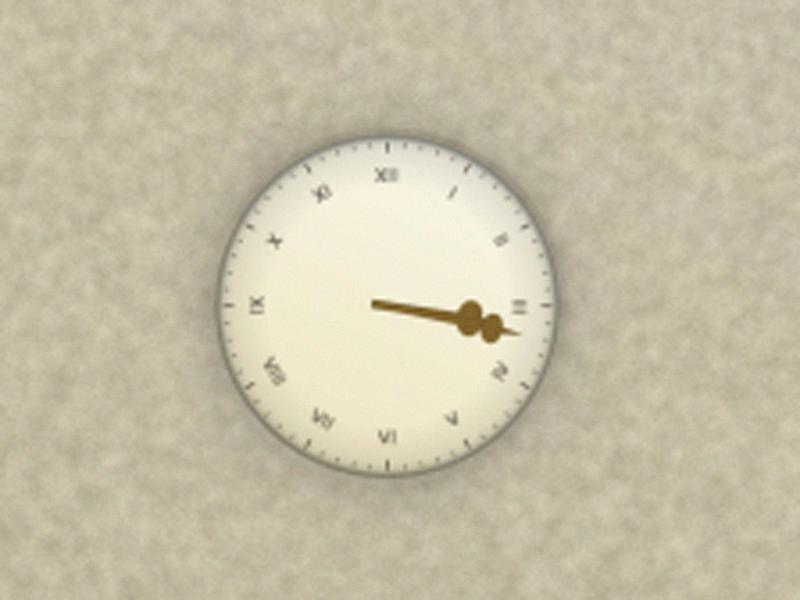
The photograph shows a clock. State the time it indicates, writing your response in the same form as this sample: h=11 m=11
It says h=3 m=17
